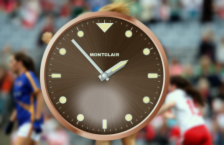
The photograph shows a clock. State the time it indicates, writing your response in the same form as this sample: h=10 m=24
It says h=1 m=53
